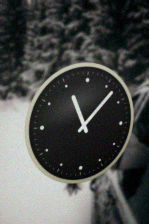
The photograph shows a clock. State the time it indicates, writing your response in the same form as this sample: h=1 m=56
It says h=11 m=7
